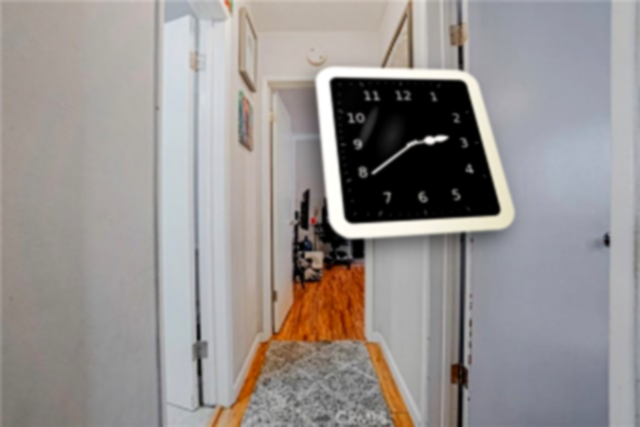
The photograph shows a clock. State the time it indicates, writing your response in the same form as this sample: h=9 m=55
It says h=2 m=39
